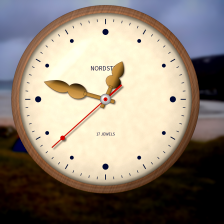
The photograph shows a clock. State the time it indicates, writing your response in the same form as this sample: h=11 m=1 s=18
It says h=12 m=47 s=38
